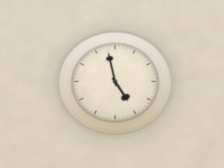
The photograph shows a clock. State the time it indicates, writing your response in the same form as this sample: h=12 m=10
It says h=4 m=58
